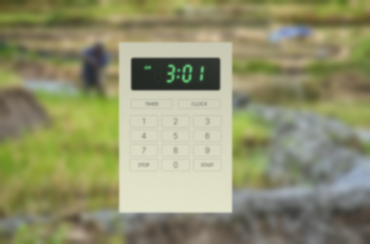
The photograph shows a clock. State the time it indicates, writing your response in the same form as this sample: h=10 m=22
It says h=3 m=1
